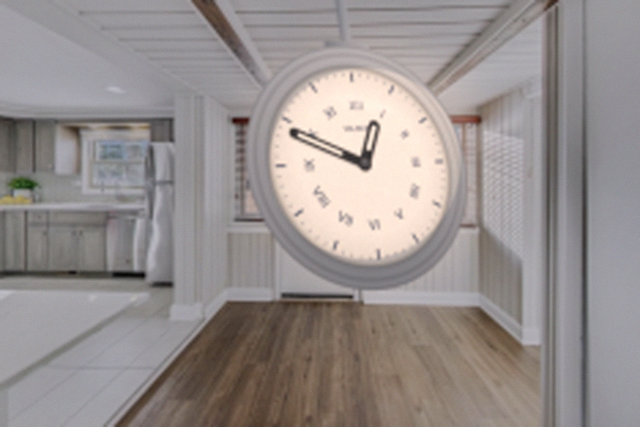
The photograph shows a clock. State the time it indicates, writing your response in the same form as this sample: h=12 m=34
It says h=12 m=49
